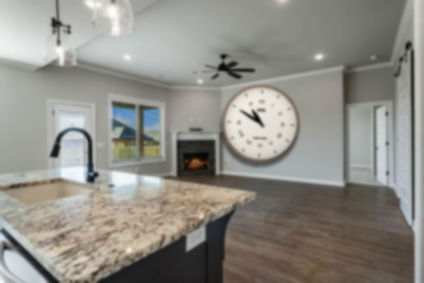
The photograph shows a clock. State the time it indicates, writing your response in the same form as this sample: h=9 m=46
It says h=10 m=50
